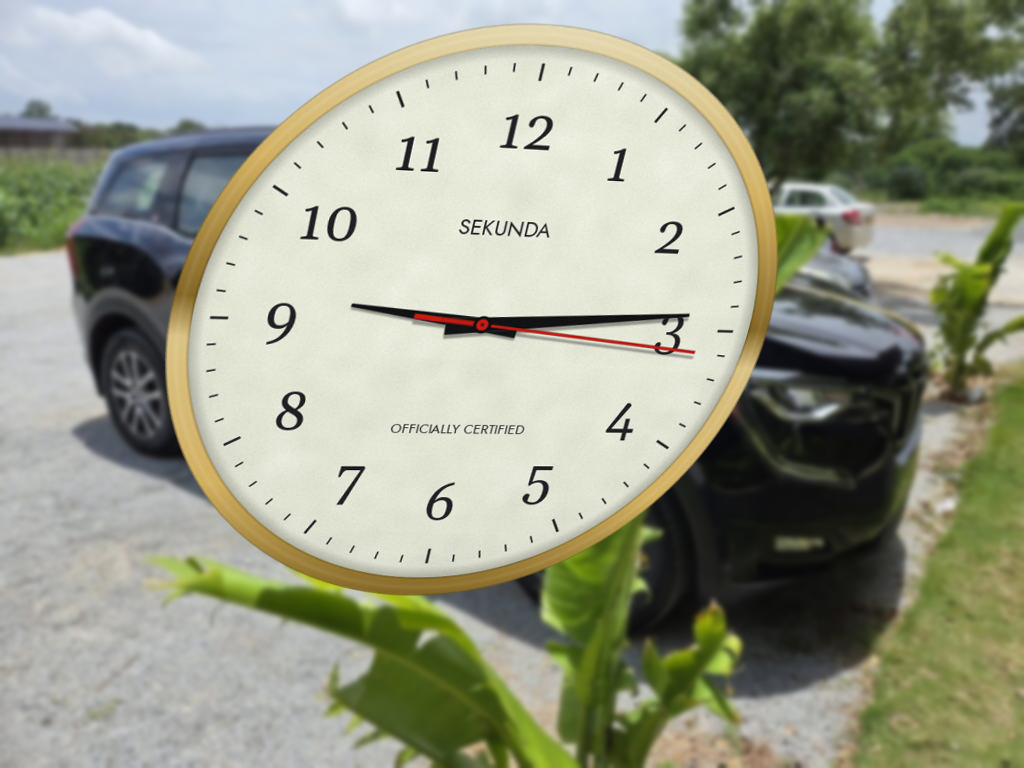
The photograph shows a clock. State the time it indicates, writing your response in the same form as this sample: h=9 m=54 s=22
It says h=9 m=14 s=16
